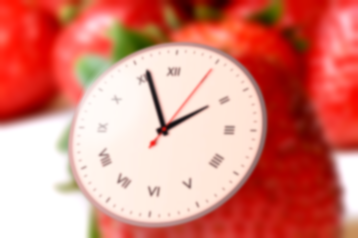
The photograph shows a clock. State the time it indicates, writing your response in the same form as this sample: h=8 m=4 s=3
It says h=1 m=56 s=5
